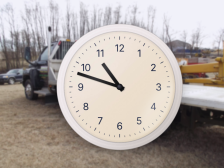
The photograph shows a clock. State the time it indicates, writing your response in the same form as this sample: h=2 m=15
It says h=10 m=48
